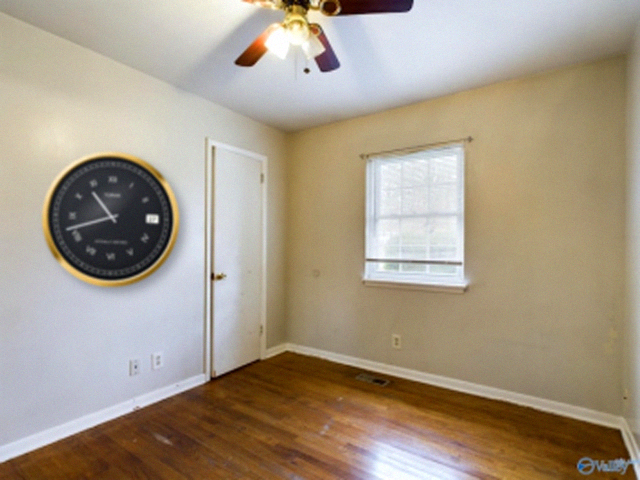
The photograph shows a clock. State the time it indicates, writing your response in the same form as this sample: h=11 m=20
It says h=10 m=42
